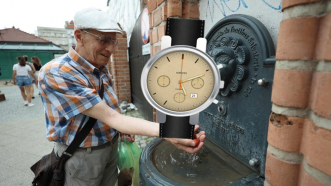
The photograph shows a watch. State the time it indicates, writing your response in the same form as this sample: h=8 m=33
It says h=5 m=11
